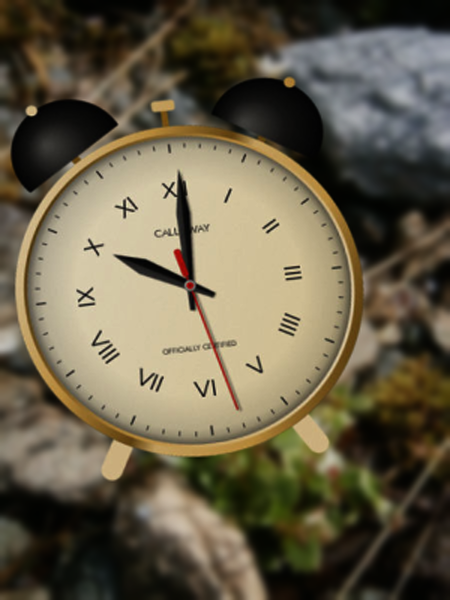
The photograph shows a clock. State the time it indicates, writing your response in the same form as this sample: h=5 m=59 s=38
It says h=10 m=0 s=28
